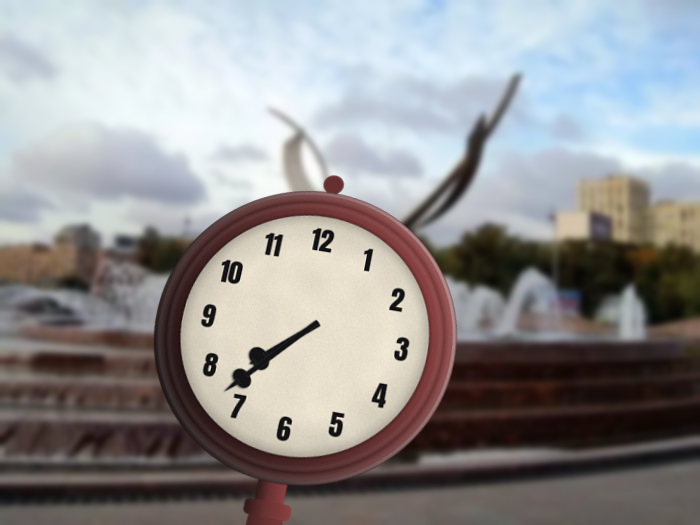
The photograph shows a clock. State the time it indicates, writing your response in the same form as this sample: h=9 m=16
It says h=7 m=37
